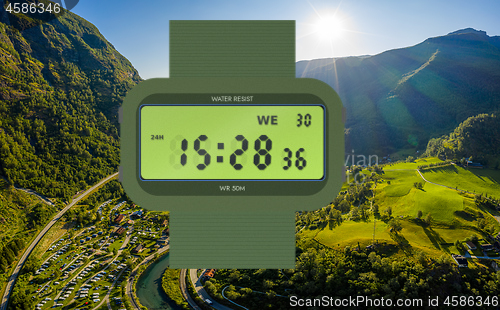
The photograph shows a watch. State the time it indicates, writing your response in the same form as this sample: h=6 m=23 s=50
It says h=15 m=28 s=36
